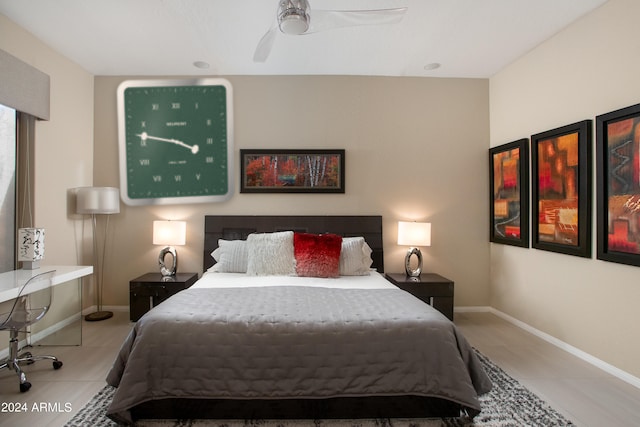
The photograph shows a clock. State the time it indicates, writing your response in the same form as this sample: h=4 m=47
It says h=3 m=47
